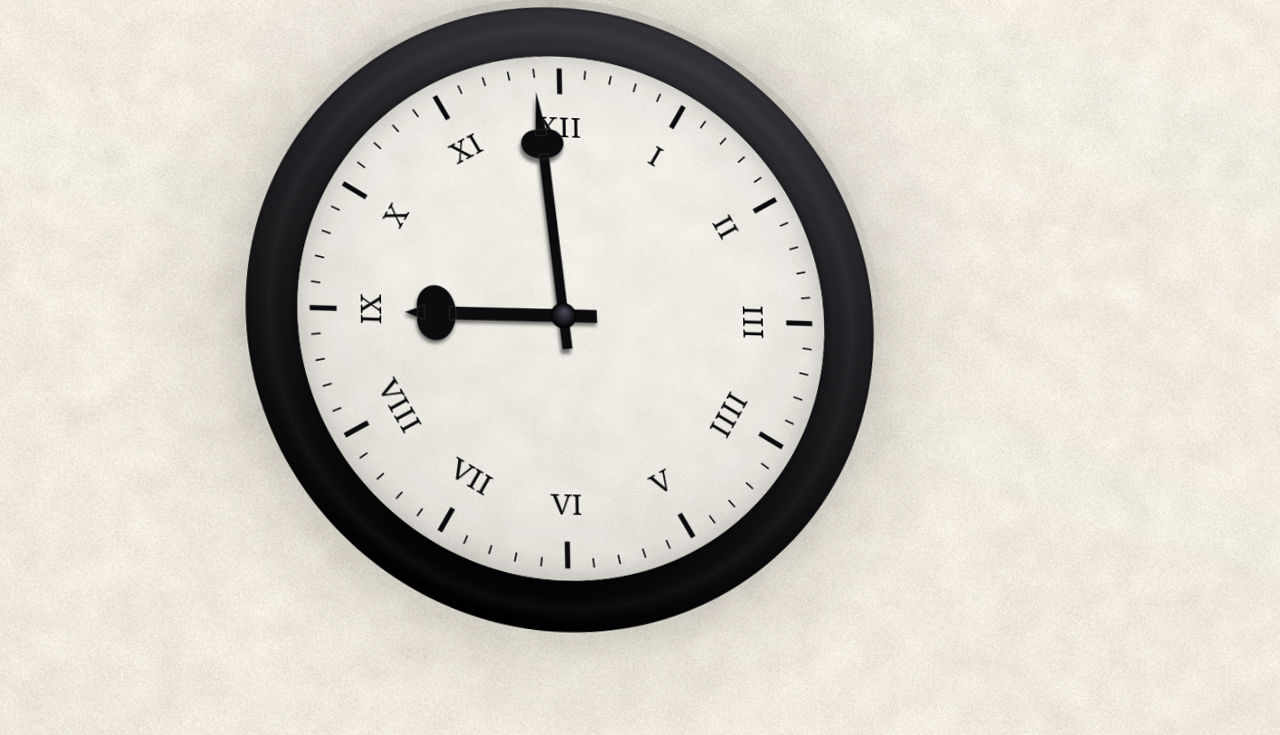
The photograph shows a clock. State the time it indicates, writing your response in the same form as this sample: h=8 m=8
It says h=8 m=59
